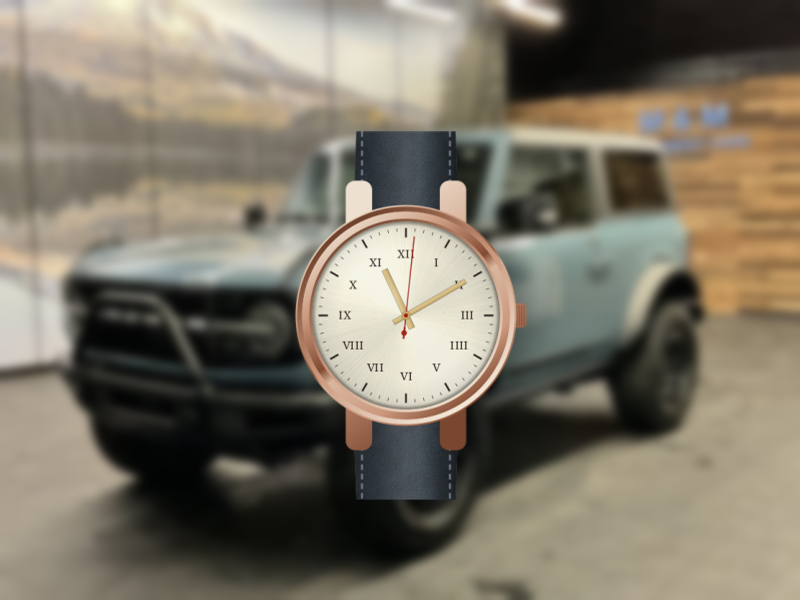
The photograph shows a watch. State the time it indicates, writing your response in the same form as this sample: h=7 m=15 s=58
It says h=11 m=10 s=1
